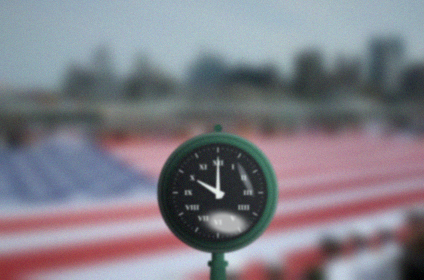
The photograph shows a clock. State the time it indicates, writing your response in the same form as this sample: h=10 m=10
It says h=10 m=0
